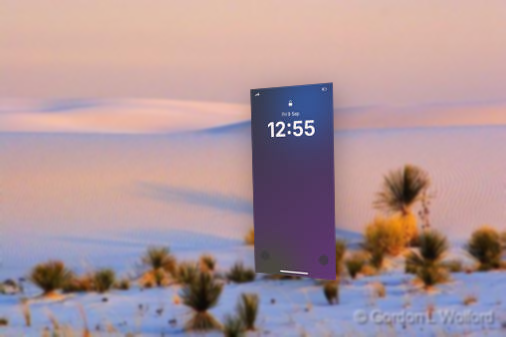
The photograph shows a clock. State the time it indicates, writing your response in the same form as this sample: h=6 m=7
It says h=12 m=55
